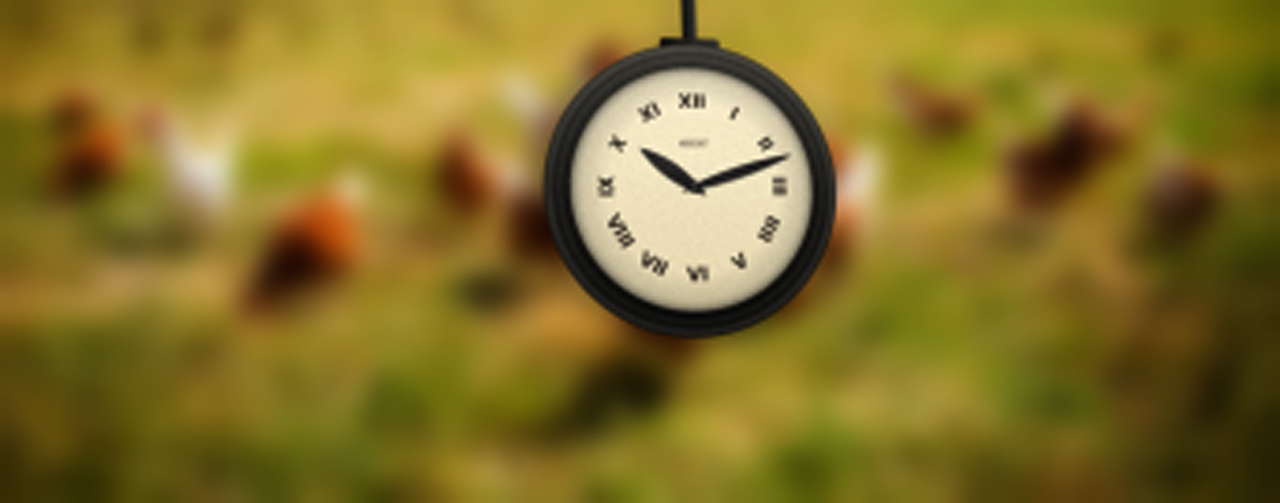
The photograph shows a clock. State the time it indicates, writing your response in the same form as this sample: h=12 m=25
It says h=10 m=12
